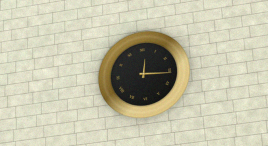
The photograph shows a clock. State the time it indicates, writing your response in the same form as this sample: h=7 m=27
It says h=12 m=16
